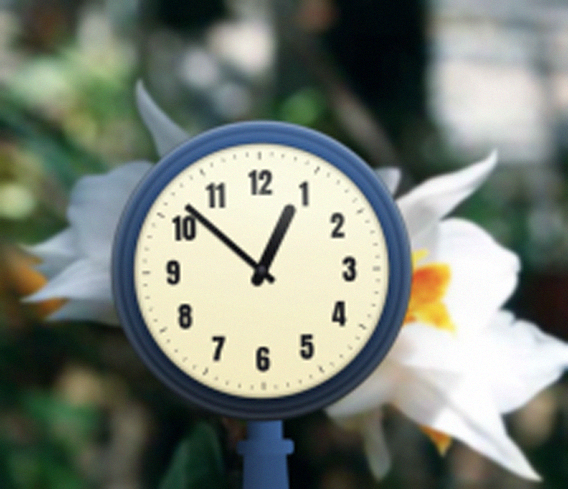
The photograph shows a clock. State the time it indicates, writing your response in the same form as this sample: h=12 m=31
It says h=12 m=52
